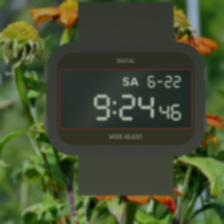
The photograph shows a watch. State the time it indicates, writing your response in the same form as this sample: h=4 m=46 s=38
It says h=9 m=24 s=46
